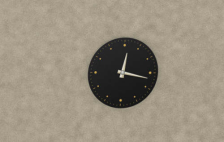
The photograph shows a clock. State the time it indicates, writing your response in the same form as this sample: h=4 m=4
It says h=12 m=17
